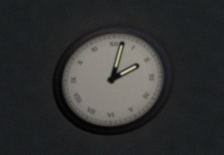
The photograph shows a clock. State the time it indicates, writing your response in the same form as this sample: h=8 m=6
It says h=2 m=2
